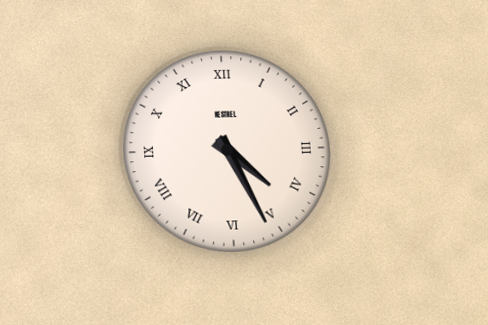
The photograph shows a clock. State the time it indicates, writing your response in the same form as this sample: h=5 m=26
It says h=4 m=26
